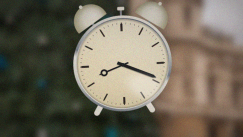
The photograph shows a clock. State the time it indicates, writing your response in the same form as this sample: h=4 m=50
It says h=8 m=19
